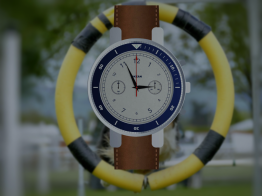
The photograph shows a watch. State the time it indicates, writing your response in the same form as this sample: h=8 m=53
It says h=2 m=56
